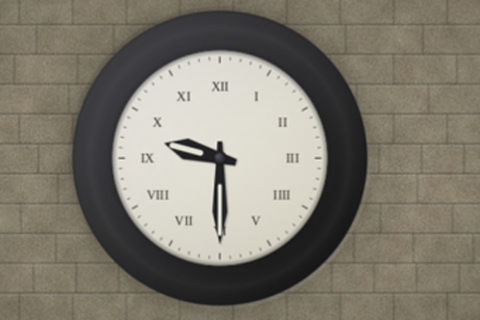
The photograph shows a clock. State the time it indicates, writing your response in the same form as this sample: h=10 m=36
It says h=9 m=30
